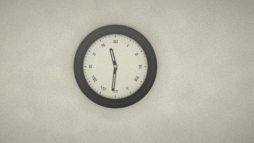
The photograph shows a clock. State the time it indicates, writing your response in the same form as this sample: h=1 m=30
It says h=11 m=31
